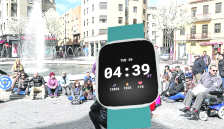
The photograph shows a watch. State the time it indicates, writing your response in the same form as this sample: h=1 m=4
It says h=4 m=39
